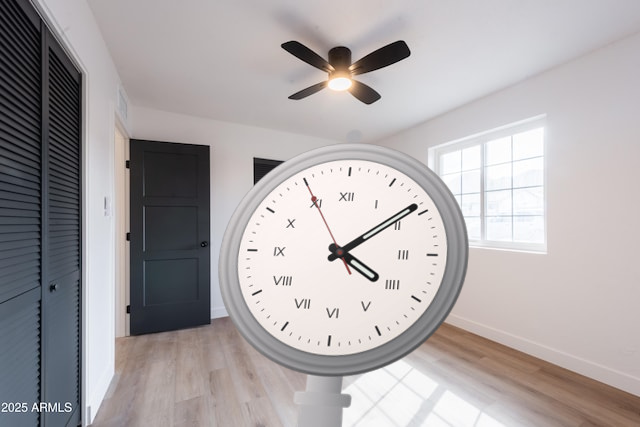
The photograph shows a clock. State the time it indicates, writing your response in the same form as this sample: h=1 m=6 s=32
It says h=4 m=8 s=55
